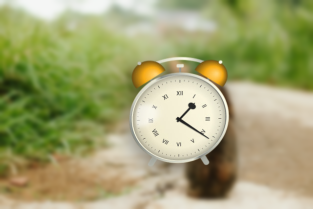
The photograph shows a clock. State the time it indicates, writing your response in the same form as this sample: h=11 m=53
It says h=1 m=21
